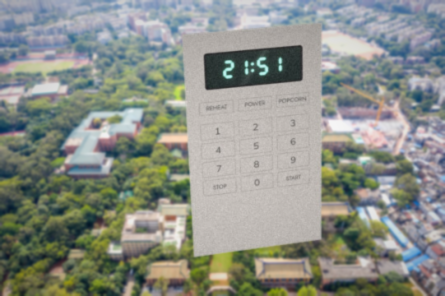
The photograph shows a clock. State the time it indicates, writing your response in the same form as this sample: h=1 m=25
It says h=21 m=51
